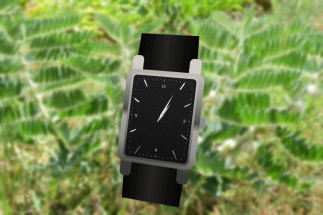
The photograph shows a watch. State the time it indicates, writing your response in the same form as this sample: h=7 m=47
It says h=1 m=4
